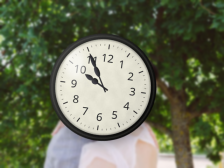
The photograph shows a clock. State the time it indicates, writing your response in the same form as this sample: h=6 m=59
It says h=9 m=55
